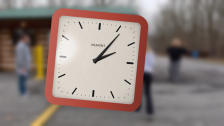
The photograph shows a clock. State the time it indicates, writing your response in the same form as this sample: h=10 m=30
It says h=2 m=6
